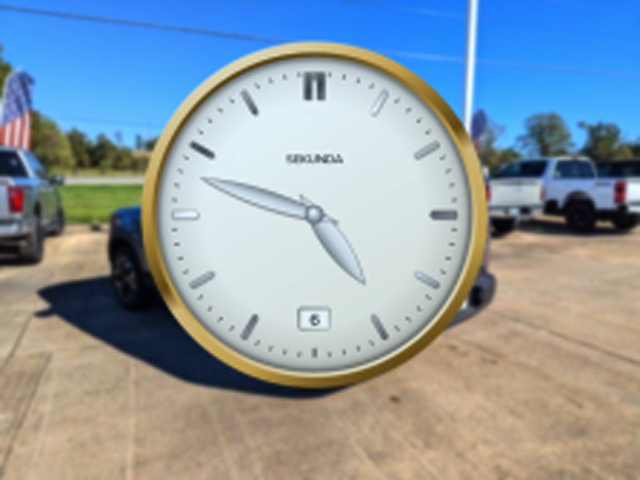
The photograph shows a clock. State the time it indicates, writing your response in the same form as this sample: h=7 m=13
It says h=4 m=48
